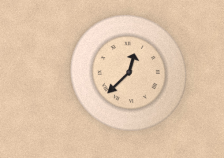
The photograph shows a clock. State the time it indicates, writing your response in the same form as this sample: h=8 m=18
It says h=12 m=38
